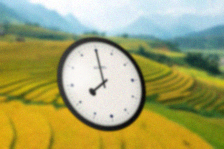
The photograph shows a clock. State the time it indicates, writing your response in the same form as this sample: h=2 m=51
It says h=8 m=0
